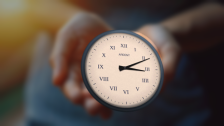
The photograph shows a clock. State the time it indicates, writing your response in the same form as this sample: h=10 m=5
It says h=3 m=11
